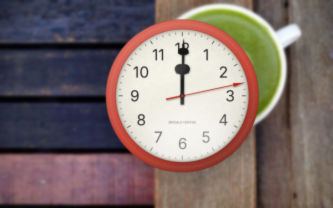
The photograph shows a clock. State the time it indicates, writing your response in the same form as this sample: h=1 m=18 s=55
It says h=12 m=0 s=13
